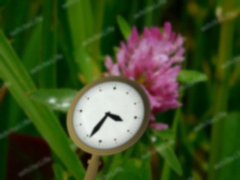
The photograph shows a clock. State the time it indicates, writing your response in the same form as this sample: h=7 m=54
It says h=3 m=34
